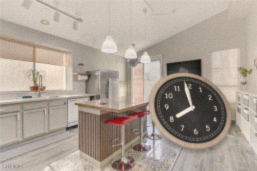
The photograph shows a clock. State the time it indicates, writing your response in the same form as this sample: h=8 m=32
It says h=7 m=59
